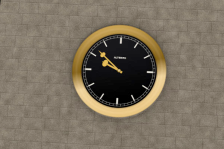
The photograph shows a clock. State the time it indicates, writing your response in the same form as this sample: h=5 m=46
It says h=9 m=52
